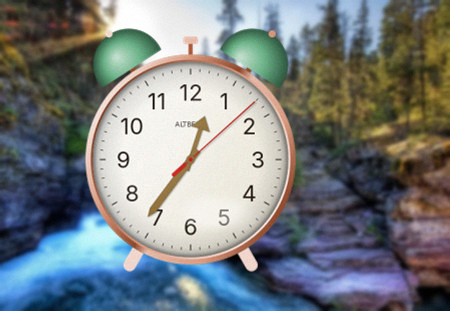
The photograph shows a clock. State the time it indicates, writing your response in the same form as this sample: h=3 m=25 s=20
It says h=12 m=36 s=8
